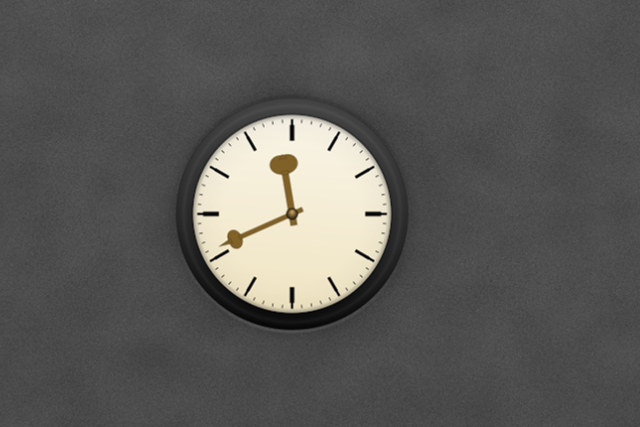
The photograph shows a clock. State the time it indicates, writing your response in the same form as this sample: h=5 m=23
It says h=11 m=41
